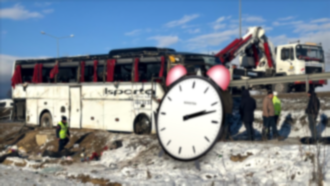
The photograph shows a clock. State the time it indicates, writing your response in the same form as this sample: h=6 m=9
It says h=2 m=12
